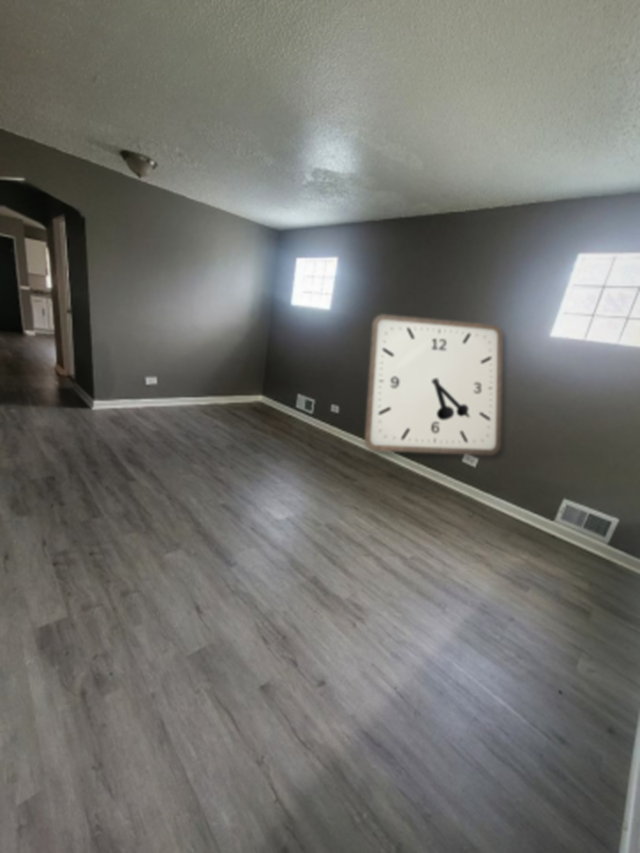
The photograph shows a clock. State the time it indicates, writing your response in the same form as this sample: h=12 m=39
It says h=5 m=22
